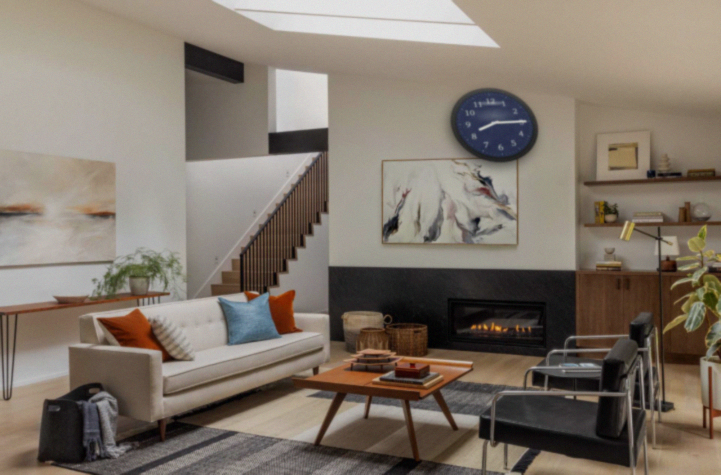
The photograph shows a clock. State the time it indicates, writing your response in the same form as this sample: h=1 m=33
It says h=8 m=15
